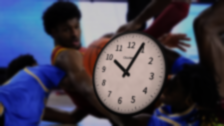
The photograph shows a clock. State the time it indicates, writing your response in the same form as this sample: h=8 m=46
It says h=10 m=4
